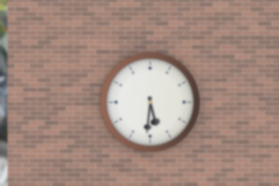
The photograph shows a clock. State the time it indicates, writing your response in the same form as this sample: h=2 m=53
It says h=5 m=31
